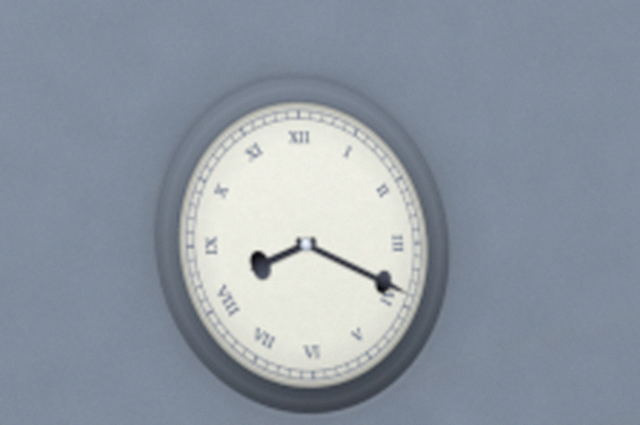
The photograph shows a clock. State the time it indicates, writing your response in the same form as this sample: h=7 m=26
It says h=8 m=19
